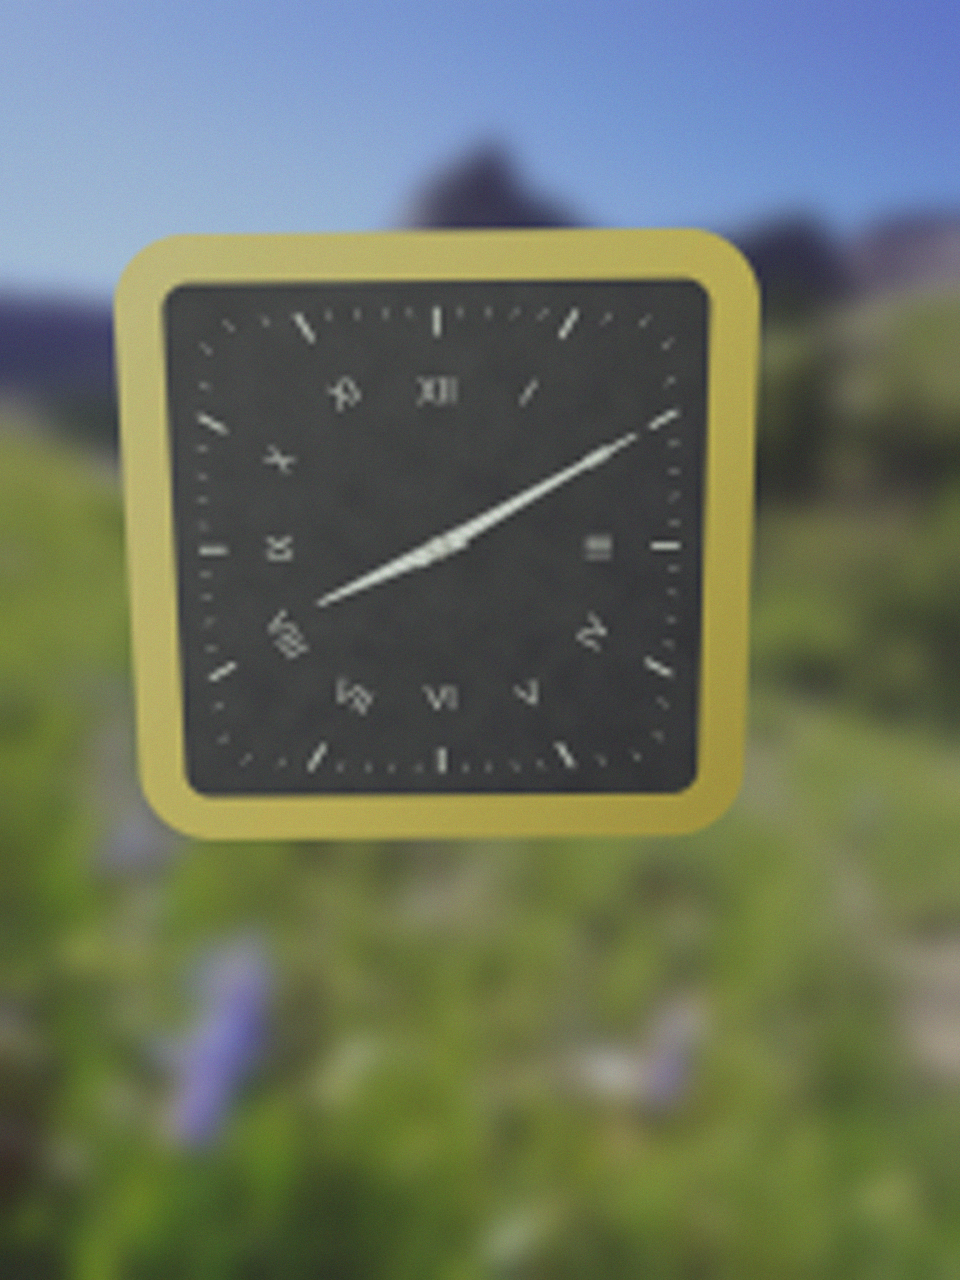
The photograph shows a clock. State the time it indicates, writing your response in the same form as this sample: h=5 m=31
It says h=8 m=10
